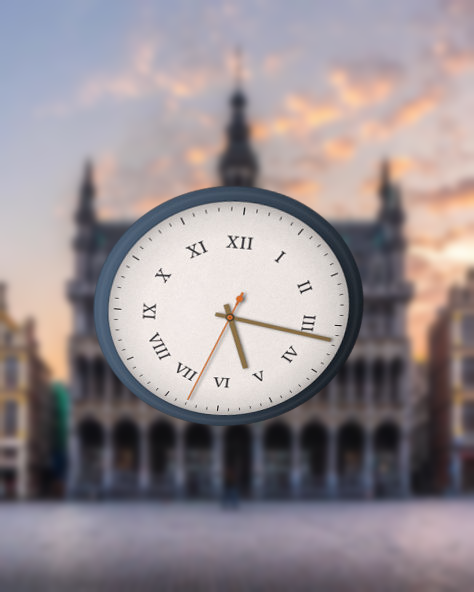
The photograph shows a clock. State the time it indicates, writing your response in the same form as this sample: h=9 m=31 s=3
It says h=5 m=16 s=33
